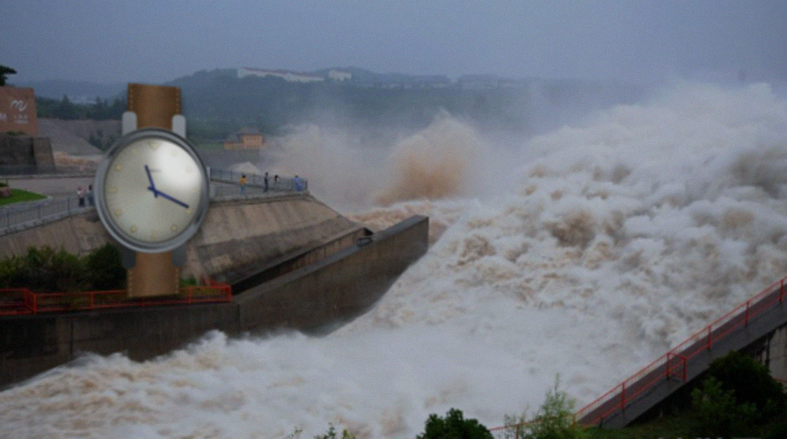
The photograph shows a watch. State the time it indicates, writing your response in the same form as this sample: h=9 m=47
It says h=11 m=19
